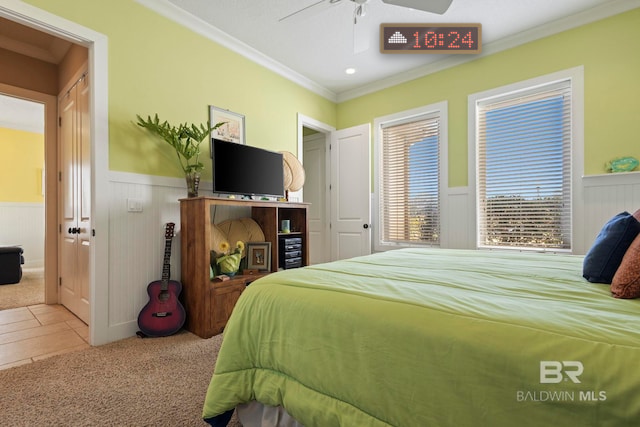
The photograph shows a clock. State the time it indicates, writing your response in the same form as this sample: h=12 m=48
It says h=10 m=24
